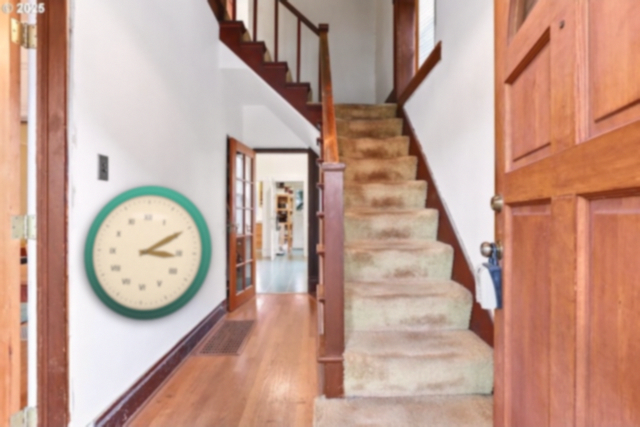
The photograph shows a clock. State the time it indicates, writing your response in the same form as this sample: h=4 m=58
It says h=3 m=10
